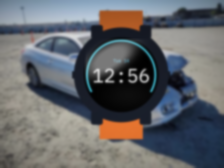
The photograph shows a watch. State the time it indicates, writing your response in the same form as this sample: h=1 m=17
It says h=12 m=56
